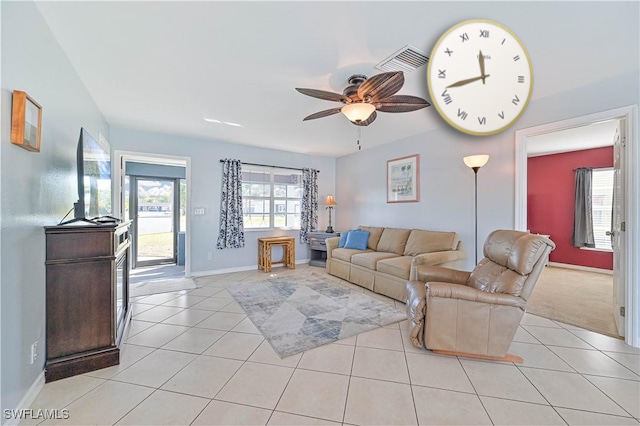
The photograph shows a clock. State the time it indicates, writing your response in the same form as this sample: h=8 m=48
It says h=11 m=42
